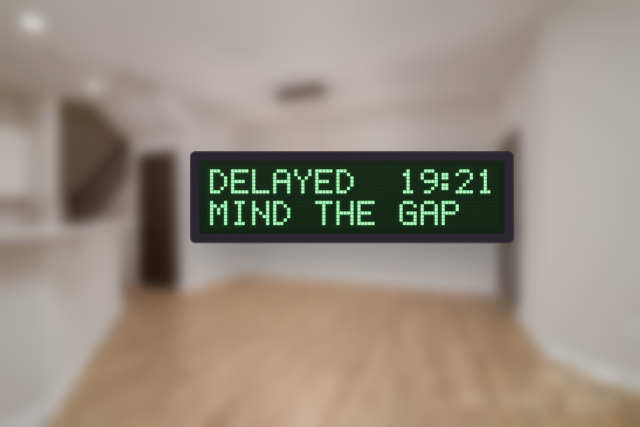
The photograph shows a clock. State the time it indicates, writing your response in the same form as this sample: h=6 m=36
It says h=19 m=21
